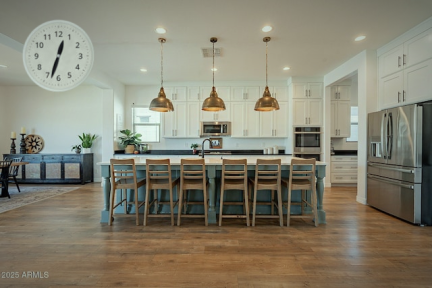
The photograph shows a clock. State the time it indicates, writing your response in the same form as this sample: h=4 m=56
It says h=12 m=33
